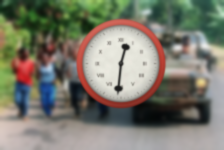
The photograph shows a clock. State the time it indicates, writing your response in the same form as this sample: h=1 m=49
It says h=12 m=31
